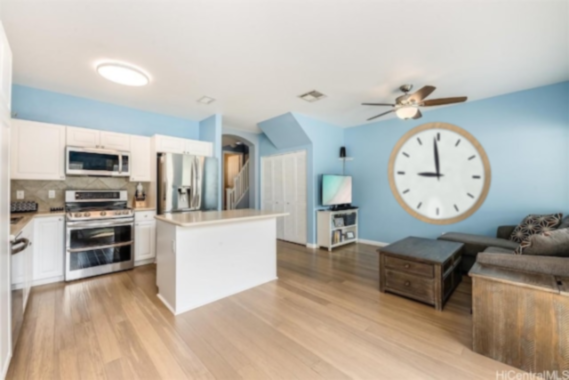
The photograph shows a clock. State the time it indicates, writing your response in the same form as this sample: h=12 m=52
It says h=8 m=59
